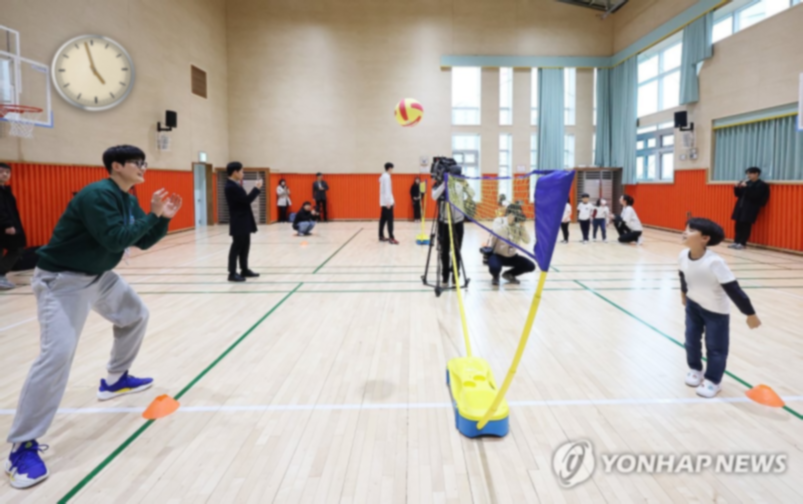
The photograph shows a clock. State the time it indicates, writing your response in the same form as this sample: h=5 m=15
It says h=4 m=58
